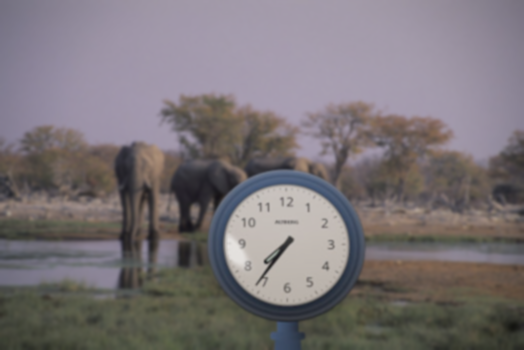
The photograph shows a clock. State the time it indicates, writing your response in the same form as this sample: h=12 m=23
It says h=7 m=36
